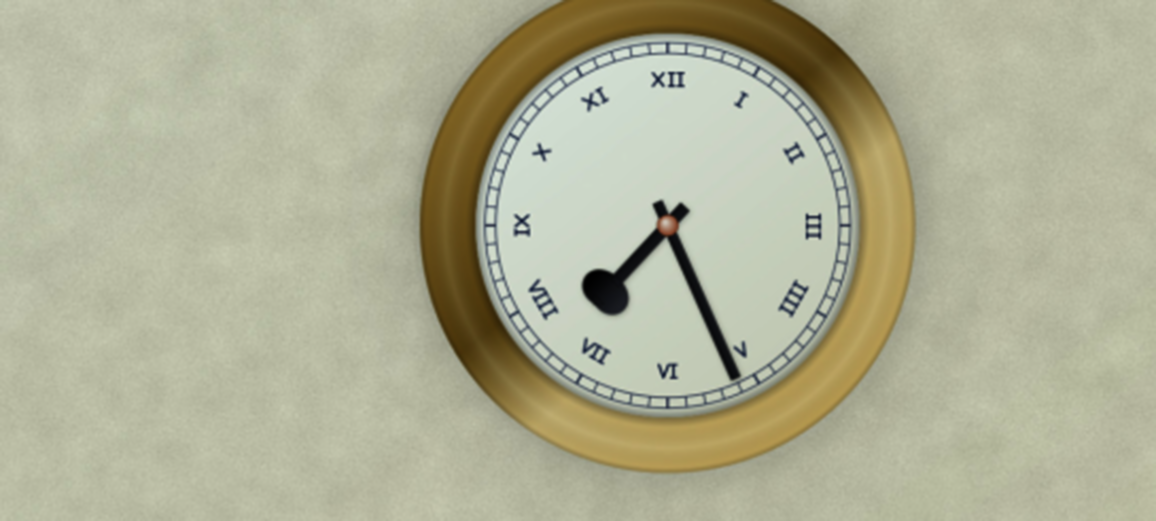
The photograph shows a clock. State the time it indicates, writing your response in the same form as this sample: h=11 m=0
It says h=7 m=26
